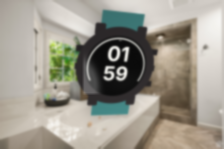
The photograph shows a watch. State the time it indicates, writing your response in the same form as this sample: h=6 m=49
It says h=1 m=59
